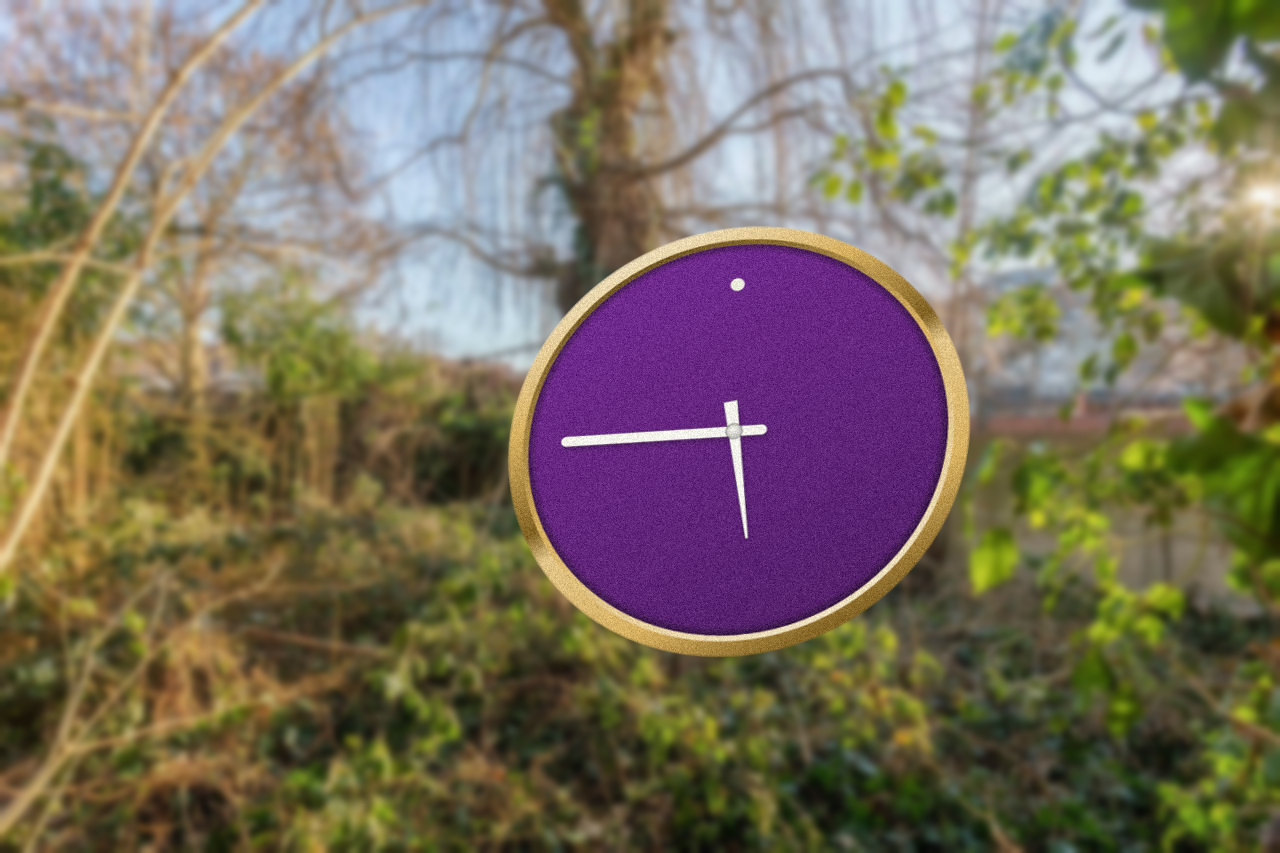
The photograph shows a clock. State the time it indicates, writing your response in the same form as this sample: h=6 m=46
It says h=5 m=45
